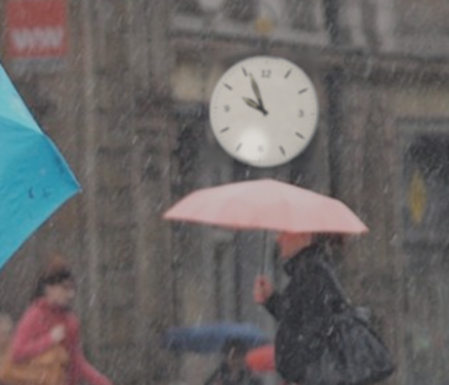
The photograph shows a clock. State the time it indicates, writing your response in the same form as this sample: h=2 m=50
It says h=9 m=56
